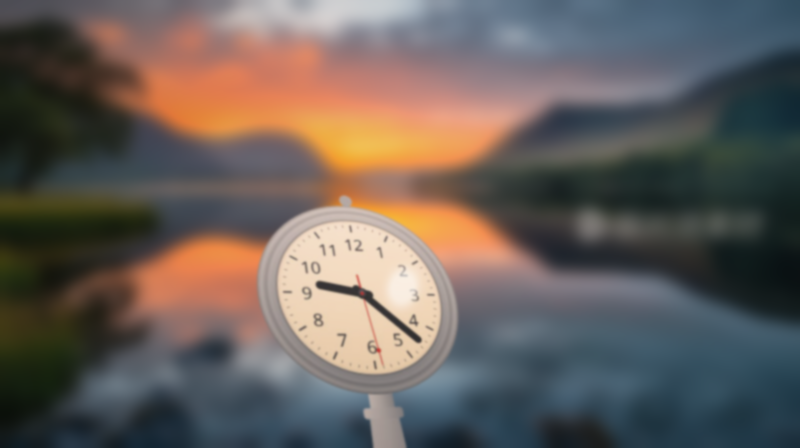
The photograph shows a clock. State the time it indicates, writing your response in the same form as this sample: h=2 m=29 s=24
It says h=9 m=22 s=29
